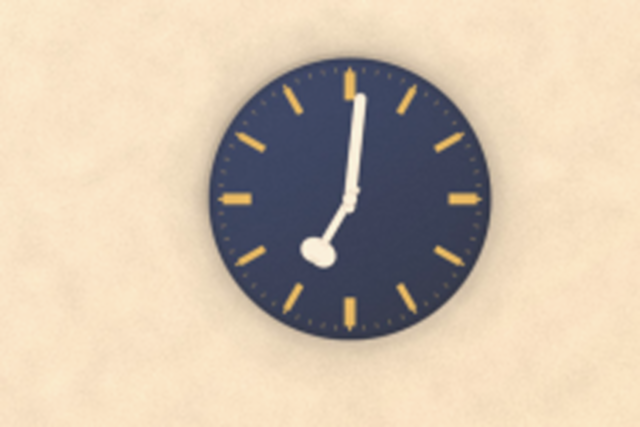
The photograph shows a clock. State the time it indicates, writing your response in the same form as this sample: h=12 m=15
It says h=7 m=1
